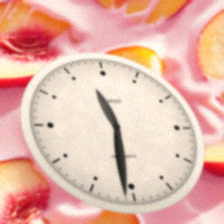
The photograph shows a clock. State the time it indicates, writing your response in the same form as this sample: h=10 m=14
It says h=11 m=31
